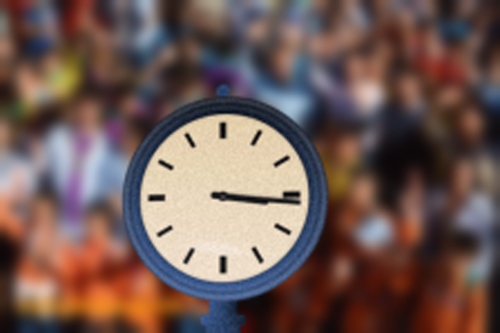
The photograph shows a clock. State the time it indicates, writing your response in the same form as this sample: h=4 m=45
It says h=3 m=16
